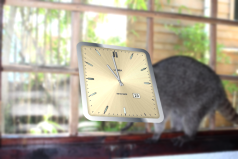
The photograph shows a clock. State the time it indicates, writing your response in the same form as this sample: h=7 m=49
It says h=10 m=59
